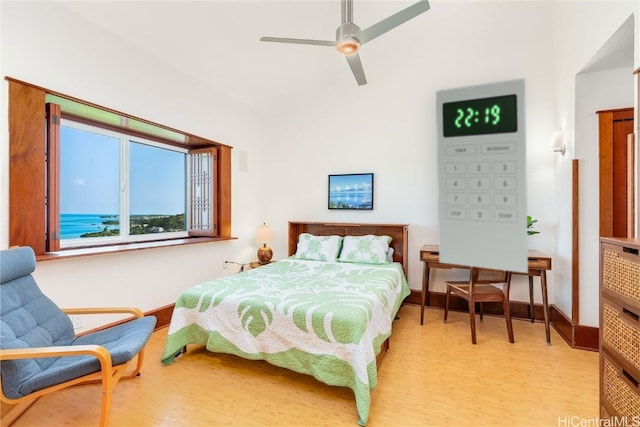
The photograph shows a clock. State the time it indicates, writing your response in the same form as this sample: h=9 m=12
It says h=22 m=19
